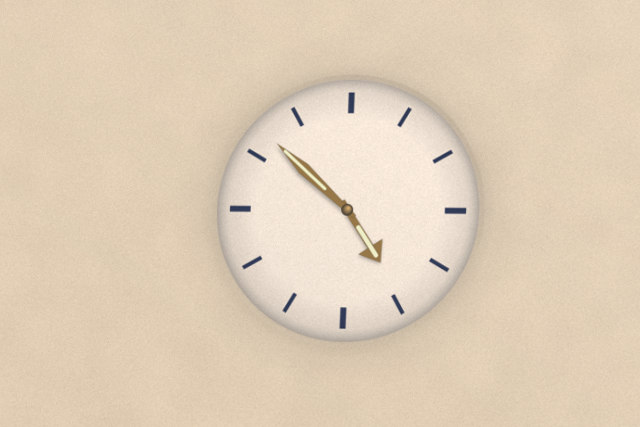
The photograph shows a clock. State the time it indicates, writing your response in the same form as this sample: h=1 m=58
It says h=4 m=52
